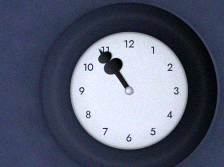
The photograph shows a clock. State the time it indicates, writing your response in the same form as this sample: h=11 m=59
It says h=10 m=54
